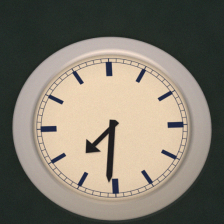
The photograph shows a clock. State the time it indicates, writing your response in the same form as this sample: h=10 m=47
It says h=7 m=31
